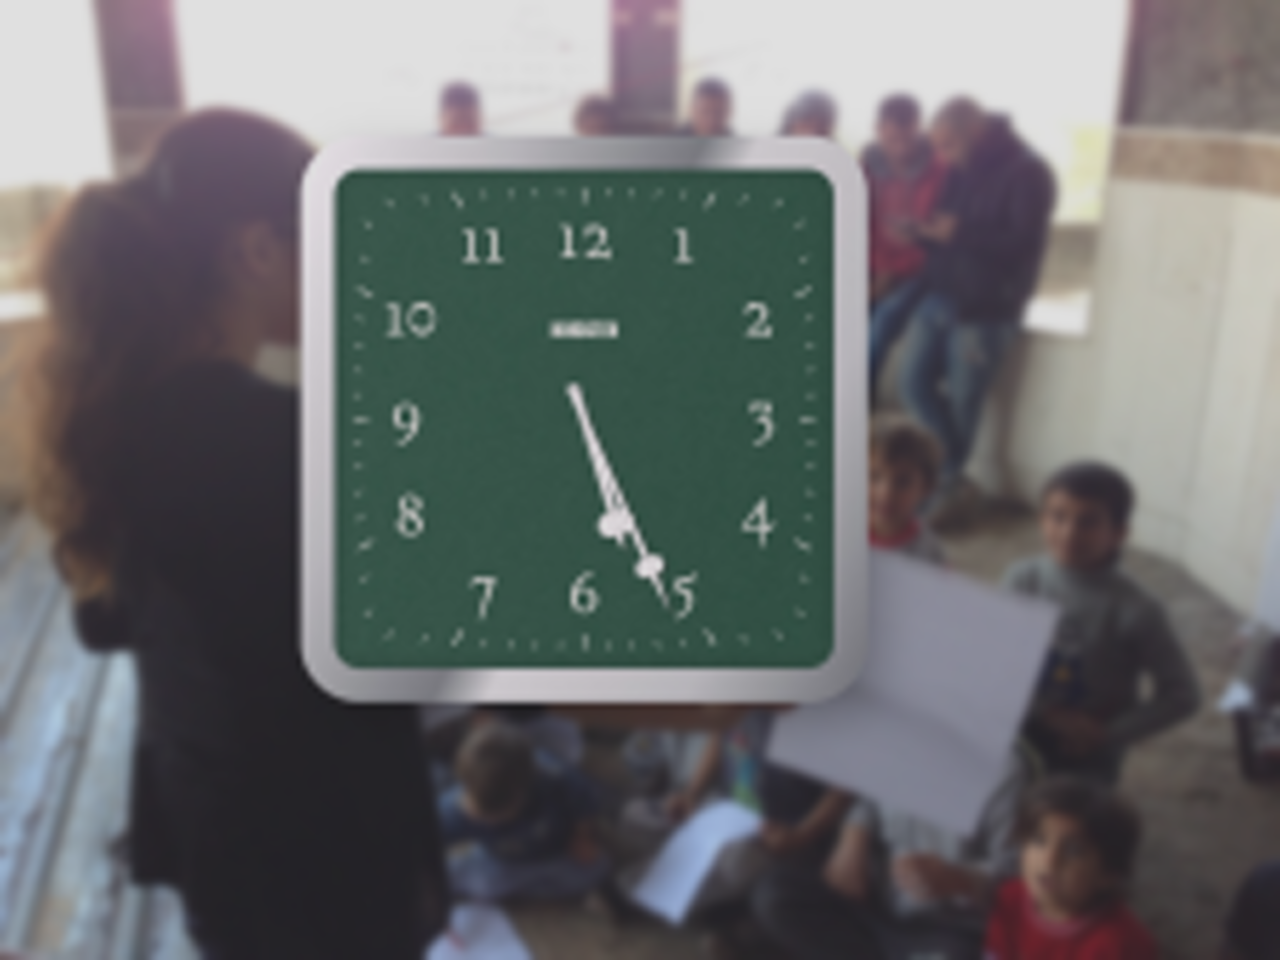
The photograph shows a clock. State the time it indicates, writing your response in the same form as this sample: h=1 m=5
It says h=5 m=26
